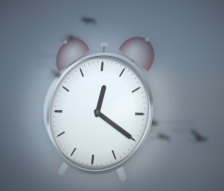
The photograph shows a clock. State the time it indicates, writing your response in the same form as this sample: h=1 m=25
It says h=12 m=20
